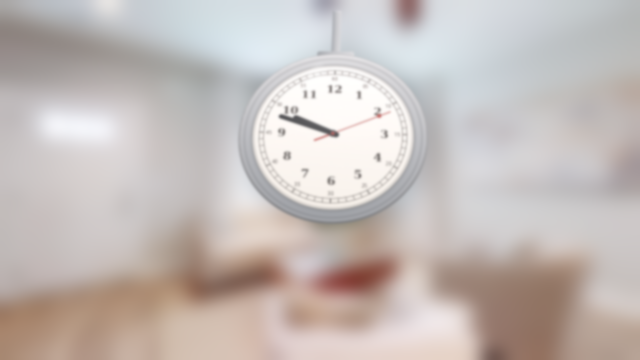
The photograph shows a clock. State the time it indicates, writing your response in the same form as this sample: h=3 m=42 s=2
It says h=9 m=48 s=11
